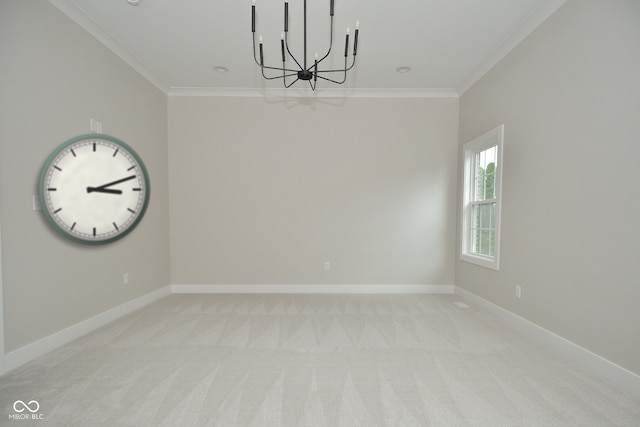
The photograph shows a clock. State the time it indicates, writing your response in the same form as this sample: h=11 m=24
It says h=3 m=12
